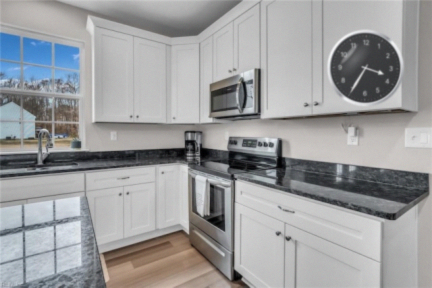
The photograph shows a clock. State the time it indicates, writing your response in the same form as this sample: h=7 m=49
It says h=3 m=35
